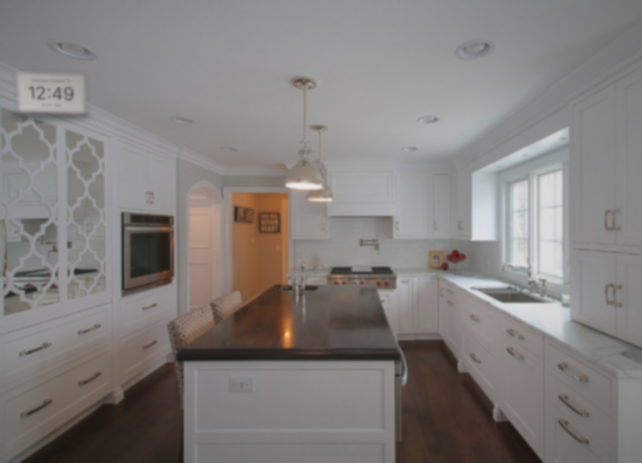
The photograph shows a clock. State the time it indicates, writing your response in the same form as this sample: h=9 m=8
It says h=12 m=49
